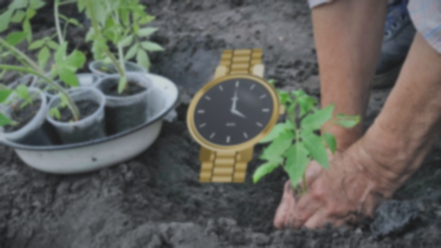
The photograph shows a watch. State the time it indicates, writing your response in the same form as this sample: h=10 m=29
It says h=4 m=0
